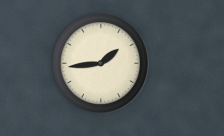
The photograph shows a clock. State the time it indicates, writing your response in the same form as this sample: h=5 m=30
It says h=1 m=44
